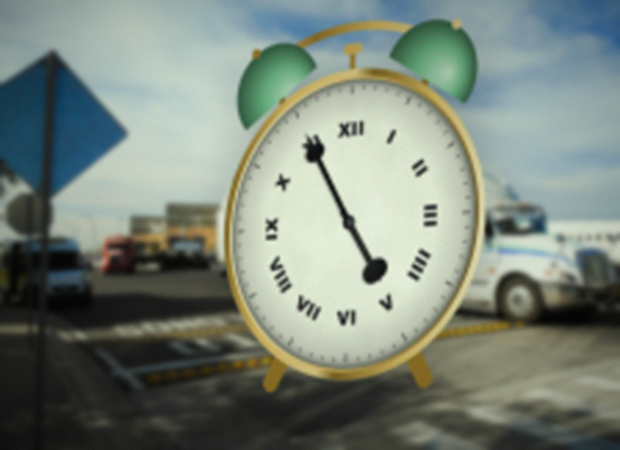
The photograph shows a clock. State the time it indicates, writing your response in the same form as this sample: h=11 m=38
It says h=4 m=55
